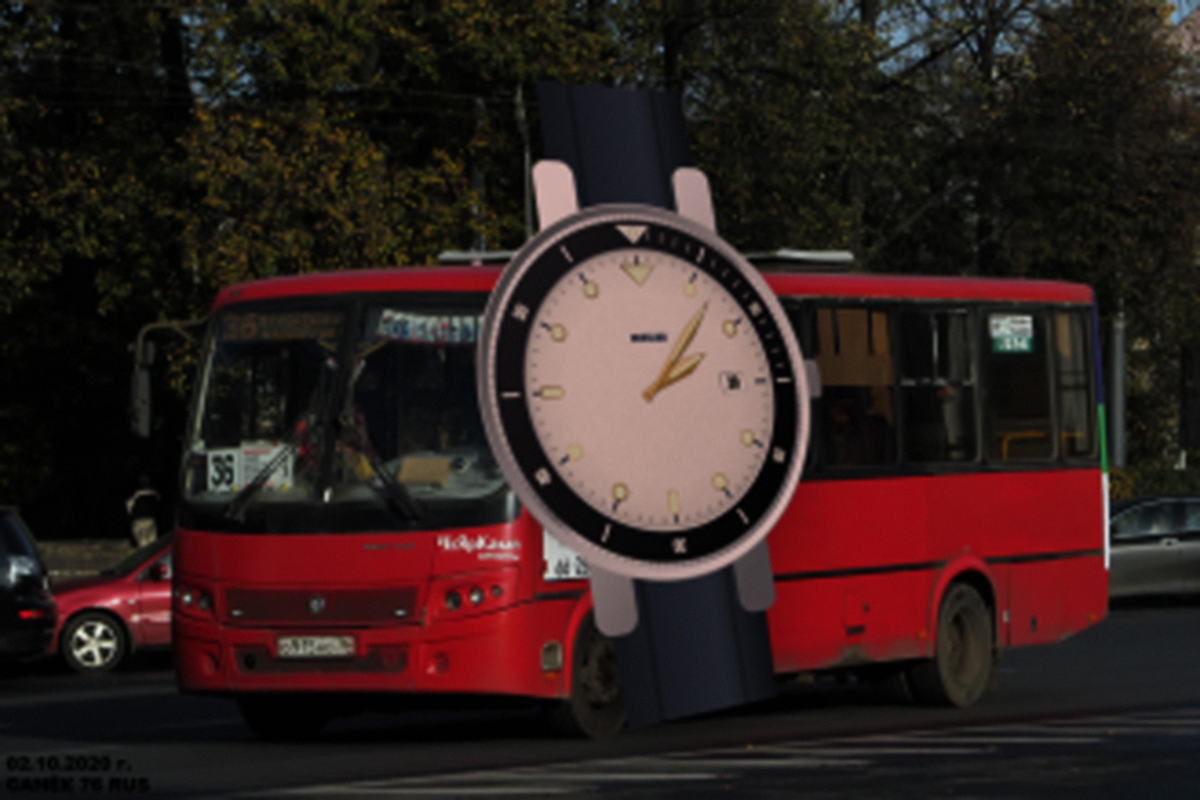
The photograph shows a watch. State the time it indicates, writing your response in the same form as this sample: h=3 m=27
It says h=2 m=7
